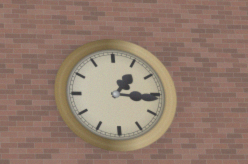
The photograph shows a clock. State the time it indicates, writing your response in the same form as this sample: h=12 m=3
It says h=1 m=16
